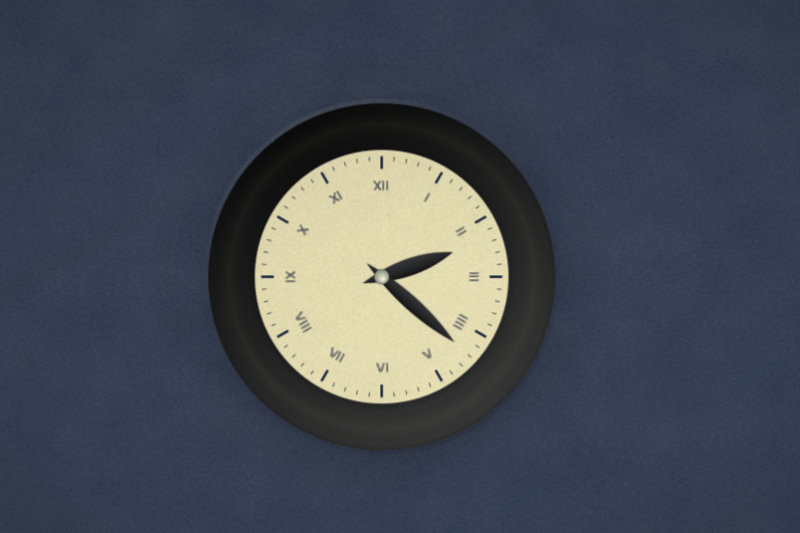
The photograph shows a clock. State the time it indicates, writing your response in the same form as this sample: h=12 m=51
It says h=2 m=22
